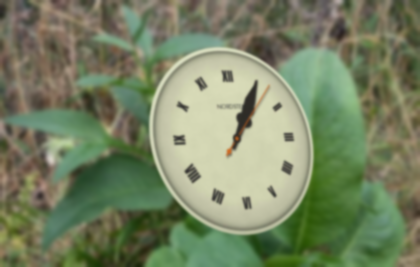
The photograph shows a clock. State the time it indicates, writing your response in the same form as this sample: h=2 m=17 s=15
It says h=1 m=5 s=7
